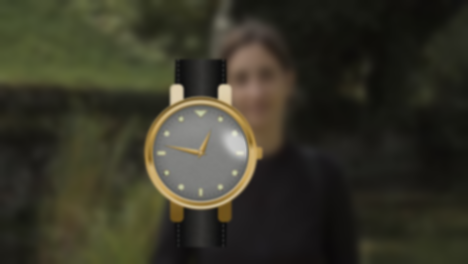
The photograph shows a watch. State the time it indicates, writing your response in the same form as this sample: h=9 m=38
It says h=12 m=47
